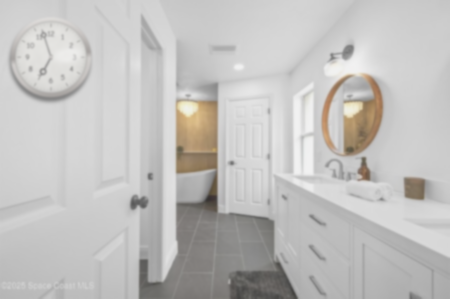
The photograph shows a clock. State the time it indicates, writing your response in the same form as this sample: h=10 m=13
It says h=6 m=57
